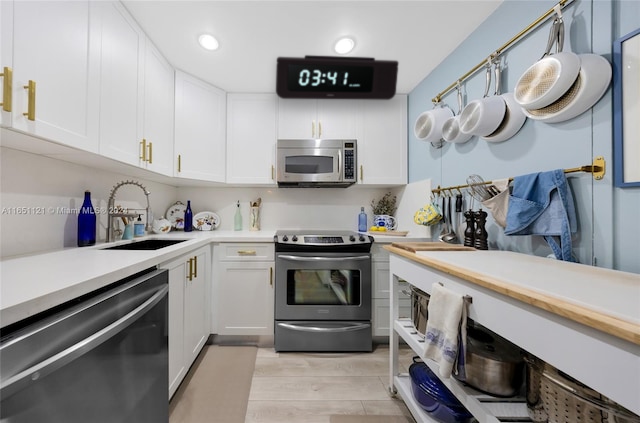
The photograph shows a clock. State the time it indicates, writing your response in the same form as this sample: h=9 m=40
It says h=3 m=41
